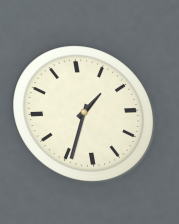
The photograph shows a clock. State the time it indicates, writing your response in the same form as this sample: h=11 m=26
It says h=1 m=34
